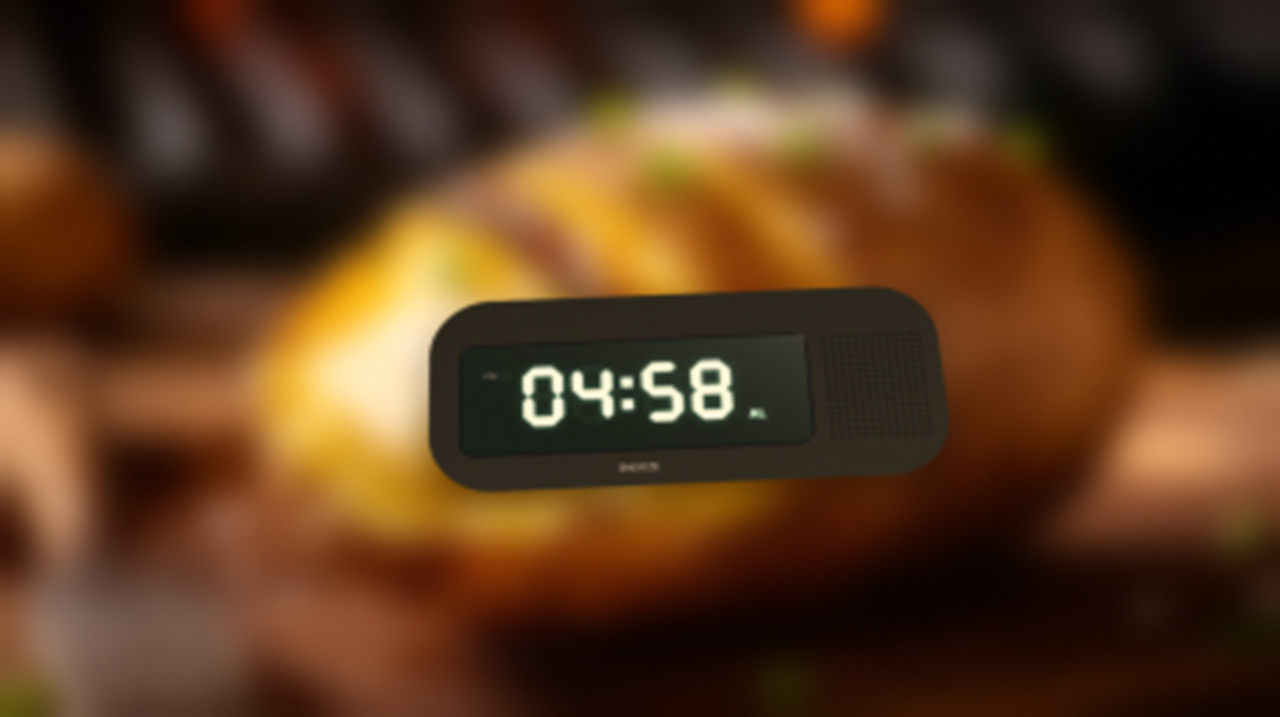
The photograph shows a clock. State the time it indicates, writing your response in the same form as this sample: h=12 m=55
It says h=4 m=58
